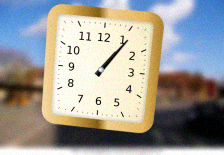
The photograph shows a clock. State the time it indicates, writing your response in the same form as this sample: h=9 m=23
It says h=1 m=6
